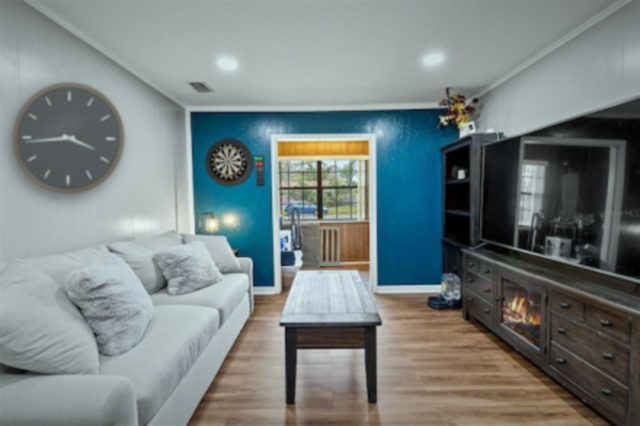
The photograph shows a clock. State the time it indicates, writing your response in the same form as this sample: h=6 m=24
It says h=3 m=44
